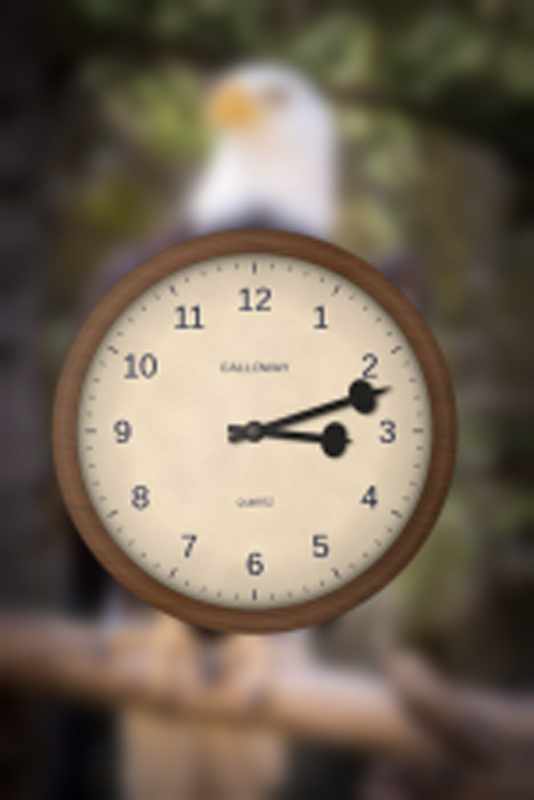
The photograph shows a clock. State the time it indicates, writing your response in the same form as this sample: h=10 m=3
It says h=3 m=12
